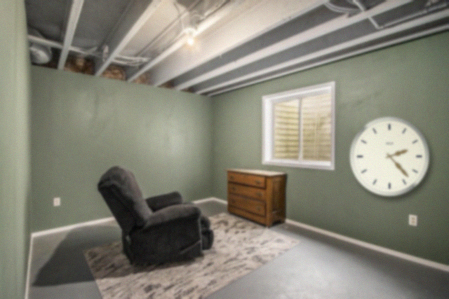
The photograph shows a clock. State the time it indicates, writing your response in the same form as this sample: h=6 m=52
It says h=2 m=23
